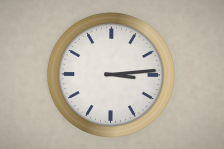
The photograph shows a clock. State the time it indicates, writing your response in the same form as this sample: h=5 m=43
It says h=3 m=14
